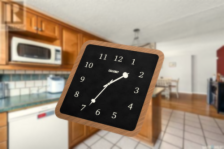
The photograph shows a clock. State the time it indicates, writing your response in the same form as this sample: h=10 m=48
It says h=1 m=34
